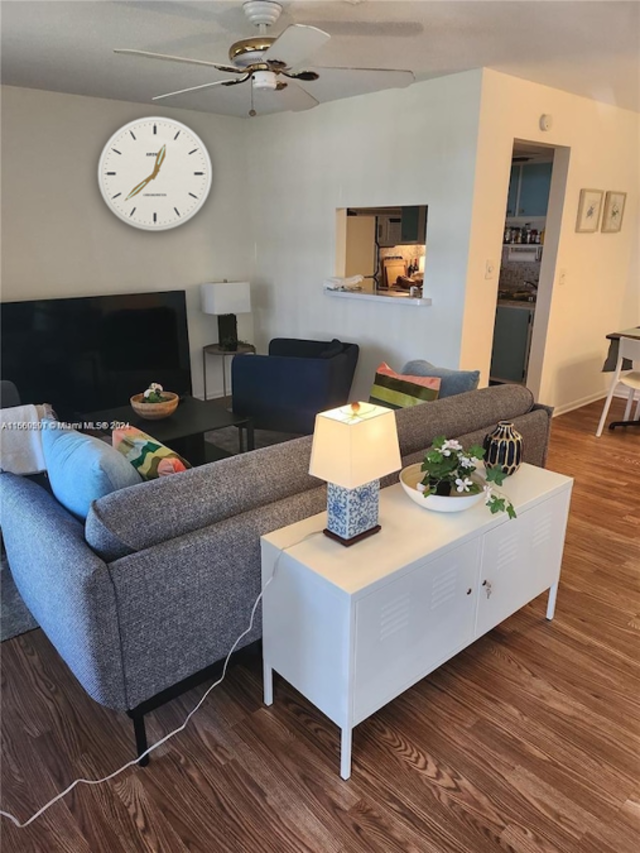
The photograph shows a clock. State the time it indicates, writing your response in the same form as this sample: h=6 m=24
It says h=12 m=38
